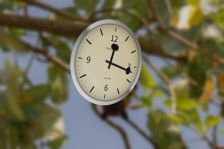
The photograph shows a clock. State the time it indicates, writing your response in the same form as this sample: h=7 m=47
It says h=12 m=17
